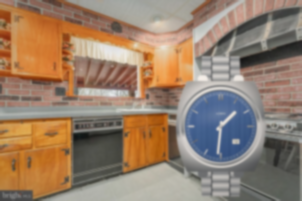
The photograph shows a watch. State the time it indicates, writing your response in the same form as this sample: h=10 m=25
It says h=1 m=31
